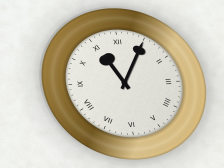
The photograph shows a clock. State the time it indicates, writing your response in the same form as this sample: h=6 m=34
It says h=11 m=5
